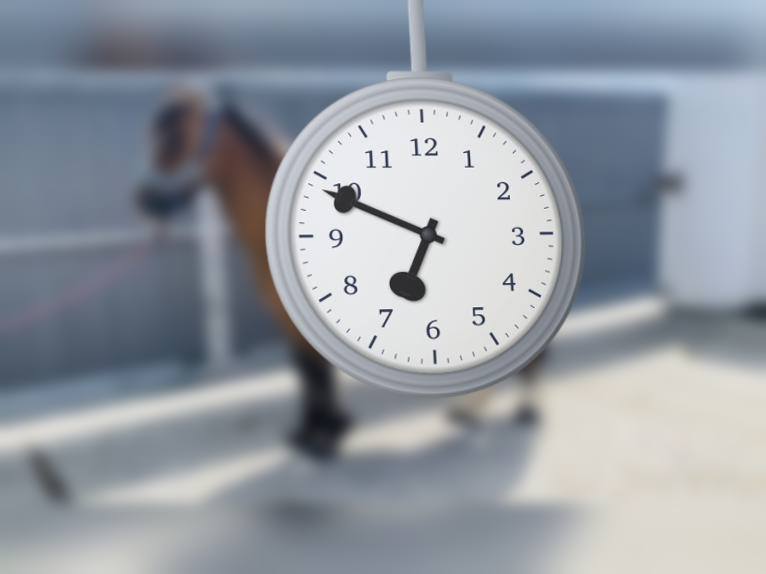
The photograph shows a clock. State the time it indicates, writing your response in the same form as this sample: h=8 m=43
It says h=6 m=49
